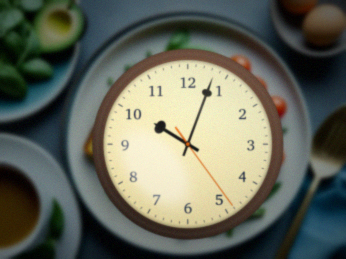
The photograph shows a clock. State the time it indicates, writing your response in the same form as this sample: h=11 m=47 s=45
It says h=10 m=3 s=24
